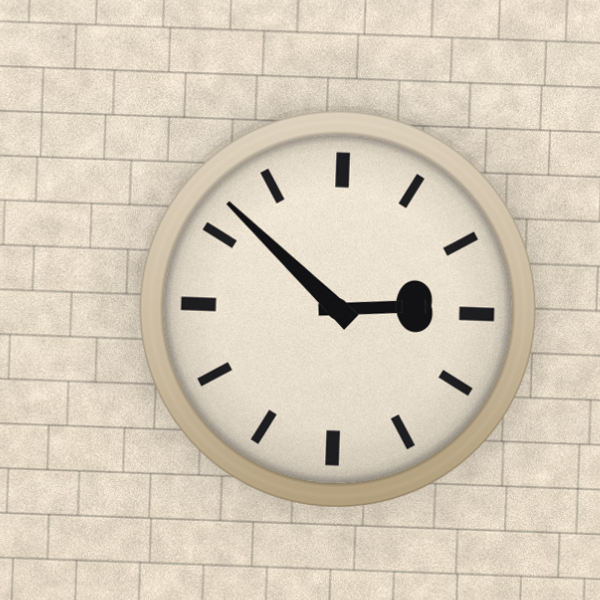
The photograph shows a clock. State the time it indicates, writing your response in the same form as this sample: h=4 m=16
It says h=2 m=52
